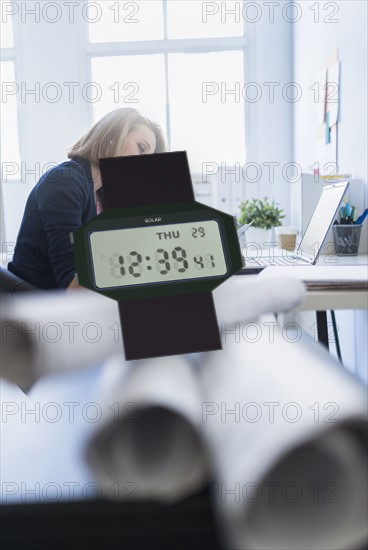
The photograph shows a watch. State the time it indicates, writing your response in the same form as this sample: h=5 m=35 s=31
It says h=12 m=39 s=41
